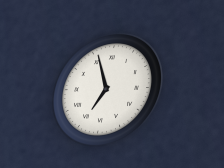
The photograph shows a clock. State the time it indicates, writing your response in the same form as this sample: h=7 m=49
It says h=6 m=56
